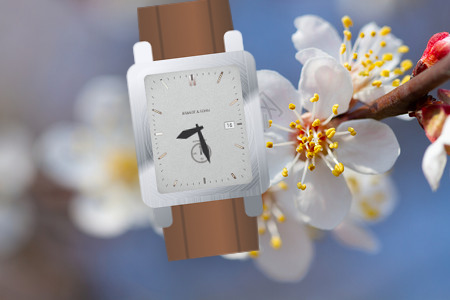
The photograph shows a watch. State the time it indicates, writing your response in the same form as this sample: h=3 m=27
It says h=8 m=28
